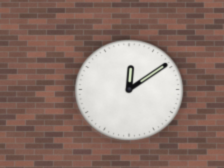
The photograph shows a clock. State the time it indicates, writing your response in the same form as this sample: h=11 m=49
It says h=12 m=9
